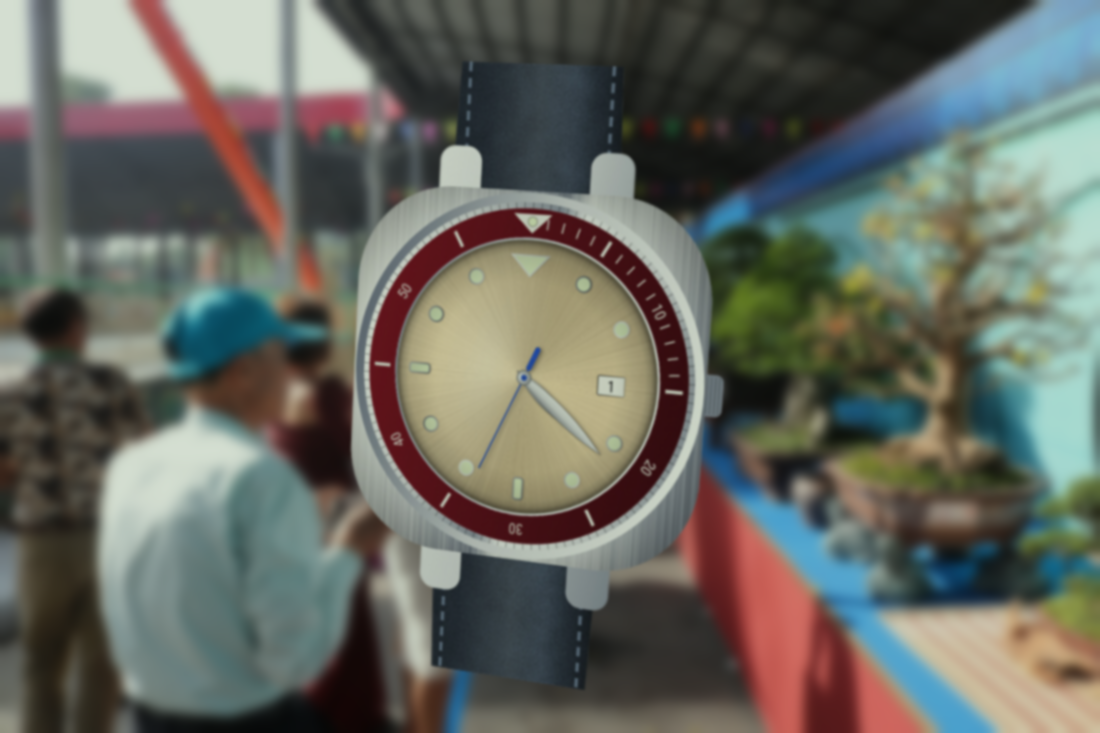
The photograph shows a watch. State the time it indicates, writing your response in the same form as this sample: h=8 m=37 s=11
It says h=4 m=21 s=34
